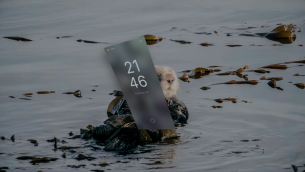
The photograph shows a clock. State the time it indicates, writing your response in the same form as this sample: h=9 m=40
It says h=21 m=46
